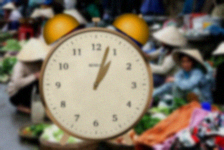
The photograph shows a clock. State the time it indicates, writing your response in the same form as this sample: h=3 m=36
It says h=1 m=3
